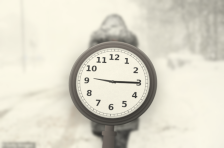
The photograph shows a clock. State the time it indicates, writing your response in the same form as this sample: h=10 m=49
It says h=9 m=15
